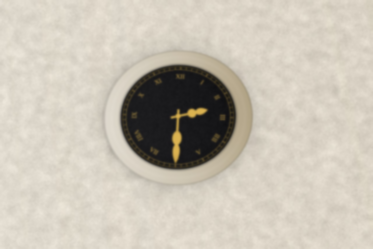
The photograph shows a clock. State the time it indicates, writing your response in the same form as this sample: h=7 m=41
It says h=2 m=30
